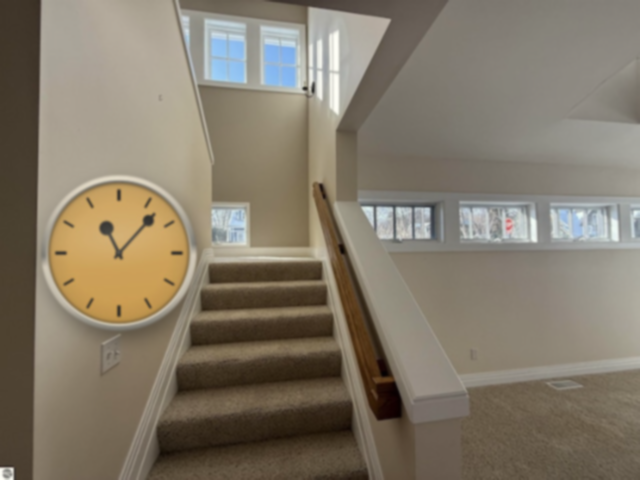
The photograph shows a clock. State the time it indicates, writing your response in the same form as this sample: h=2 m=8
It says h=11 m=7
